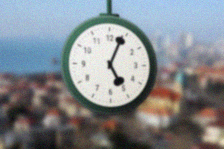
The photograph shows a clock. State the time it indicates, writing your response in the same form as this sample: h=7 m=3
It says h=5 m=4
